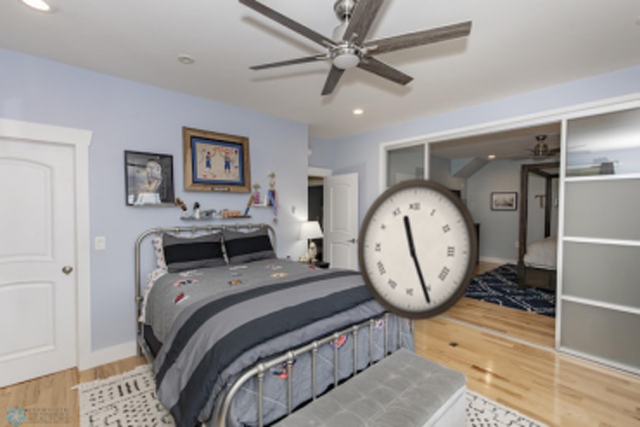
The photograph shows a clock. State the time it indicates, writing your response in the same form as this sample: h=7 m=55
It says h=11 m=26
